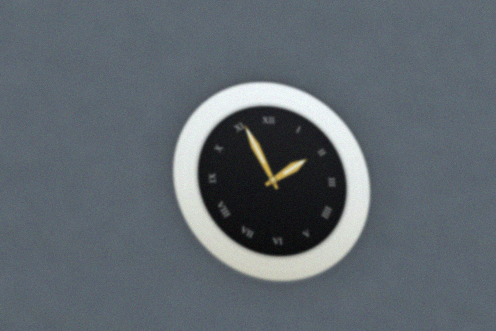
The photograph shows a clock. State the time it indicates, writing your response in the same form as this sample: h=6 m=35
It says h=1 m=56
